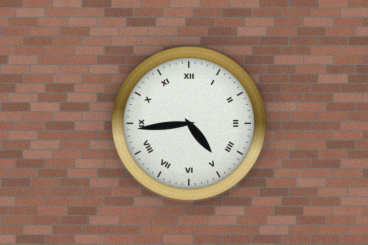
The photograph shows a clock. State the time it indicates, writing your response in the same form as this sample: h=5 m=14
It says h=4 m=44
